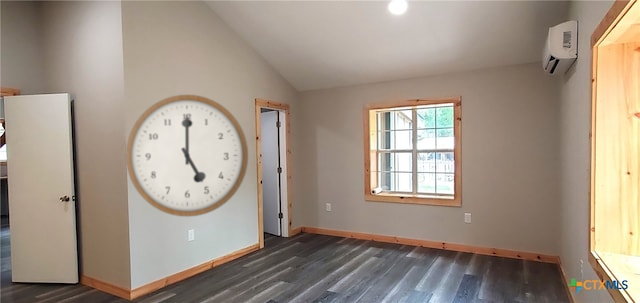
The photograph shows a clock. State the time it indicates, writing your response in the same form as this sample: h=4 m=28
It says h=5 m=0
